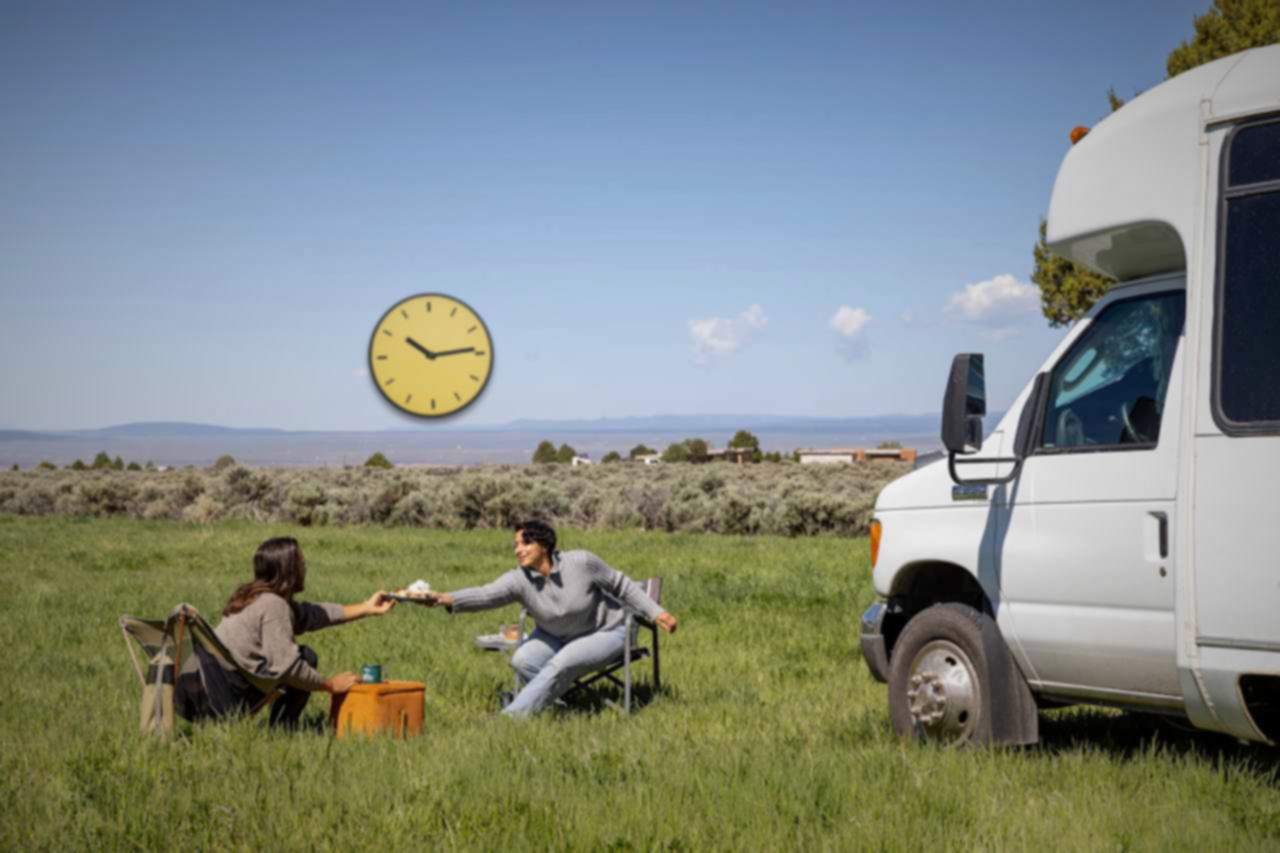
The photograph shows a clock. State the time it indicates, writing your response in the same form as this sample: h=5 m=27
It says h=10 m=14
